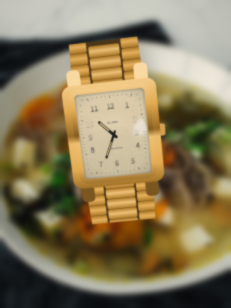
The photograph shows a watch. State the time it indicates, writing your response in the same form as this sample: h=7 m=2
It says h=10 m=34
